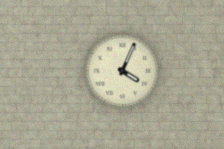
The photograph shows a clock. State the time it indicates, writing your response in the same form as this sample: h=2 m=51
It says h=4 m=4
